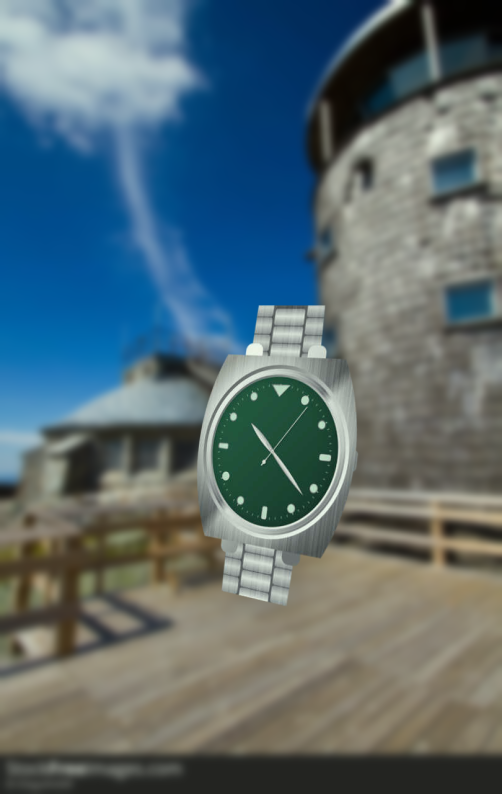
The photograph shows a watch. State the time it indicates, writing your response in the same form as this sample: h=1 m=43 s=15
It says h=10 m=22 s=6
